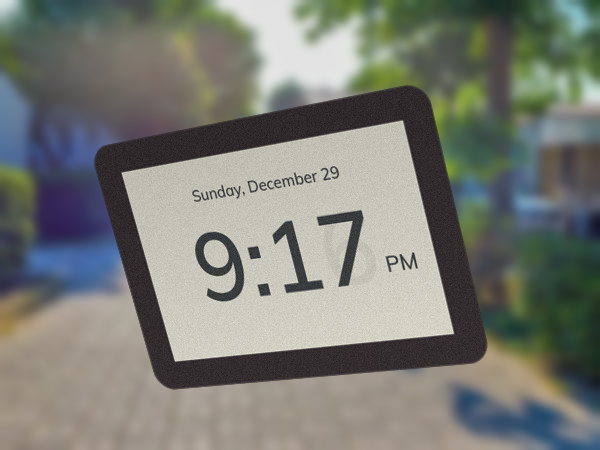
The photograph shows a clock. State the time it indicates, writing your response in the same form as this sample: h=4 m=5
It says h=9 m=17
